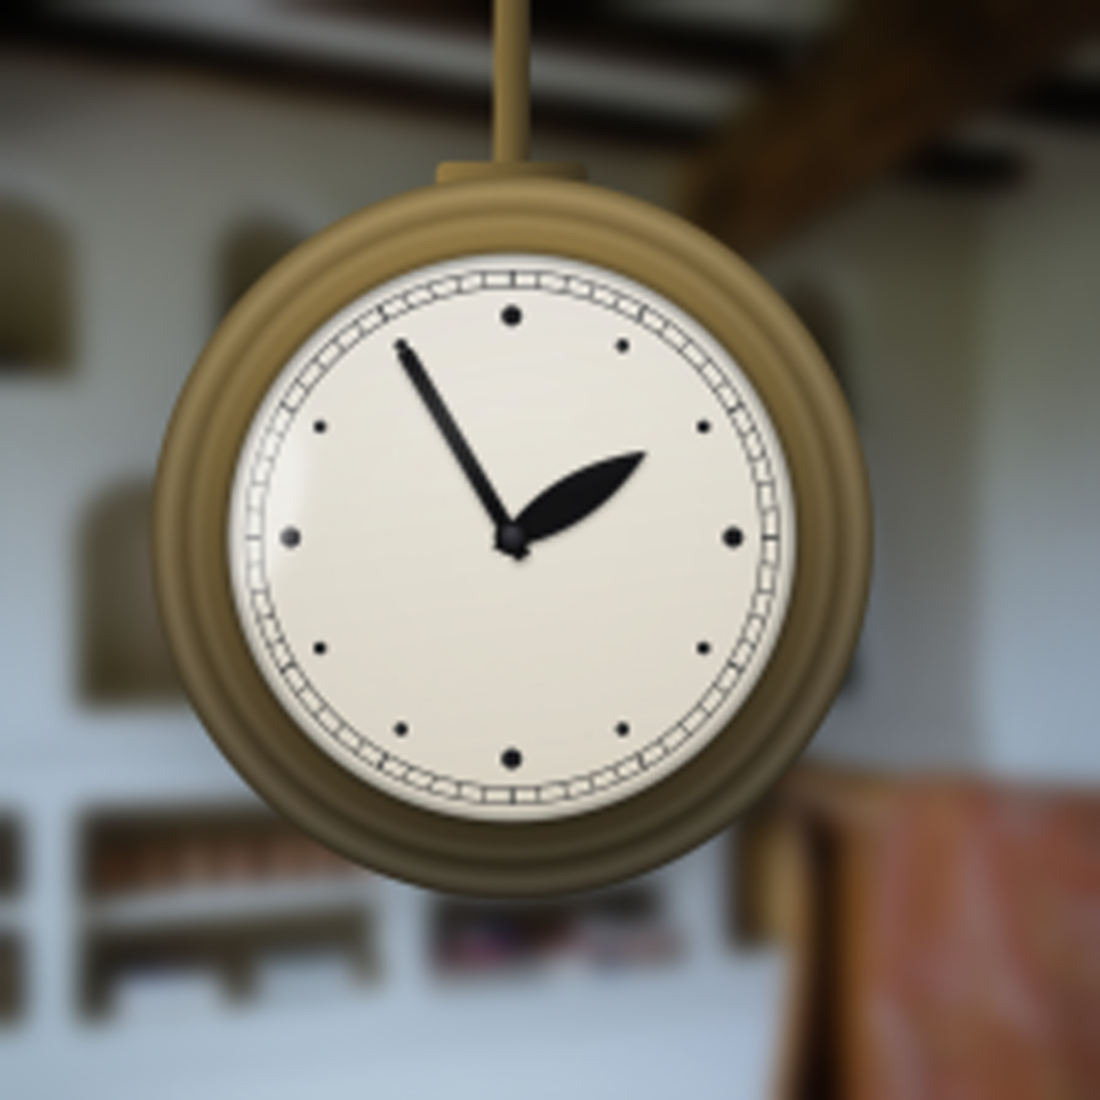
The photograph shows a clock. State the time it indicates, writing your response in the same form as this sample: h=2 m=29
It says h=1 m=55
